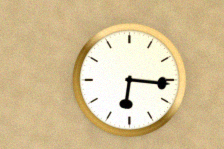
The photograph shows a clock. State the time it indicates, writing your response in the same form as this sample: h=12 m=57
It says h=6 m=16
